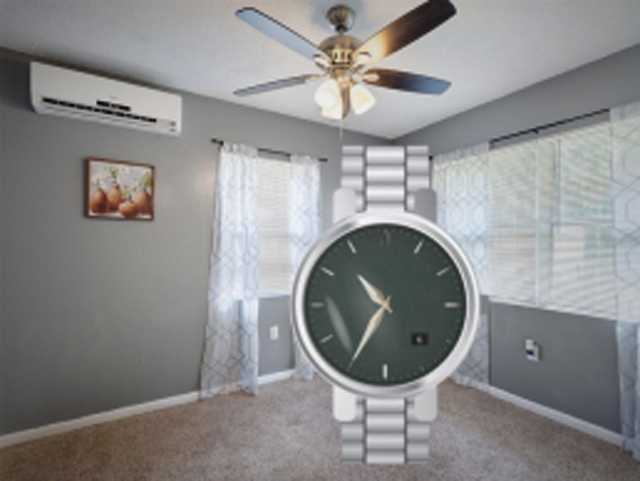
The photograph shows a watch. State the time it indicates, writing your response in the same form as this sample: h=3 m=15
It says h=10 m=35
